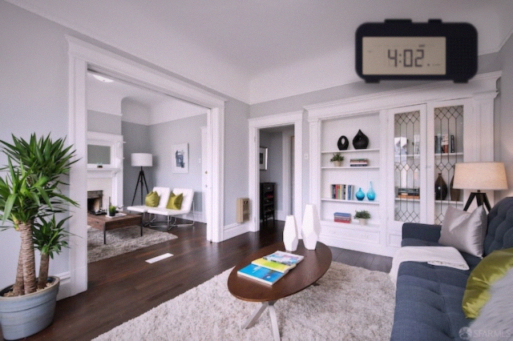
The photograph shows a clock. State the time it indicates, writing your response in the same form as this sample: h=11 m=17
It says h=4 m=2
